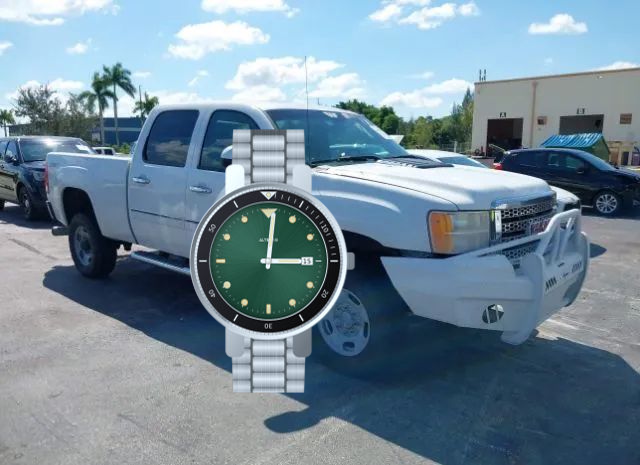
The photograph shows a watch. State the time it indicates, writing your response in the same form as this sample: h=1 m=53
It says h=3 m=1
